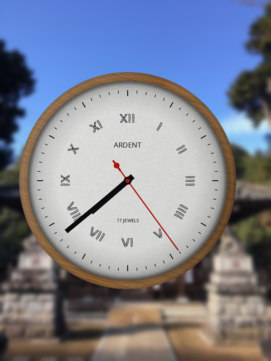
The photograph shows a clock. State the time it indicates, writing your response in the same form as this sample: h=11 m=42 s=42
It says h=7 m=38 s=24
